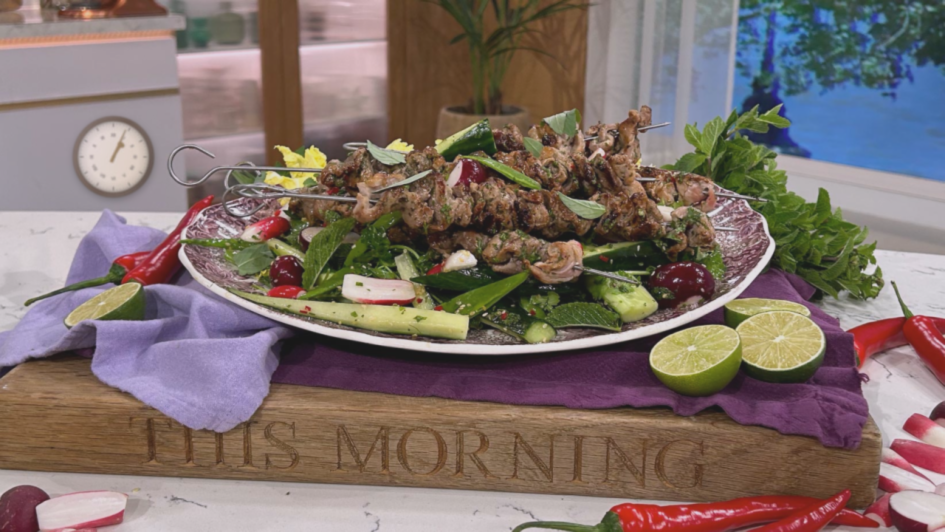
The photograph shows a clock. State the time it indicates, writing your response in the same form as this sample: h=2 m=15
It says h=1 m=4
